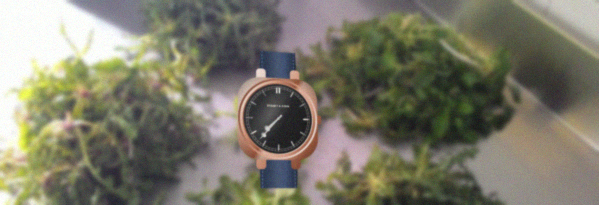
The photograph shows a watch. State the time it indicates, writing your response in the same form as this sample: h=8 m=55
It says h=7 m=37
